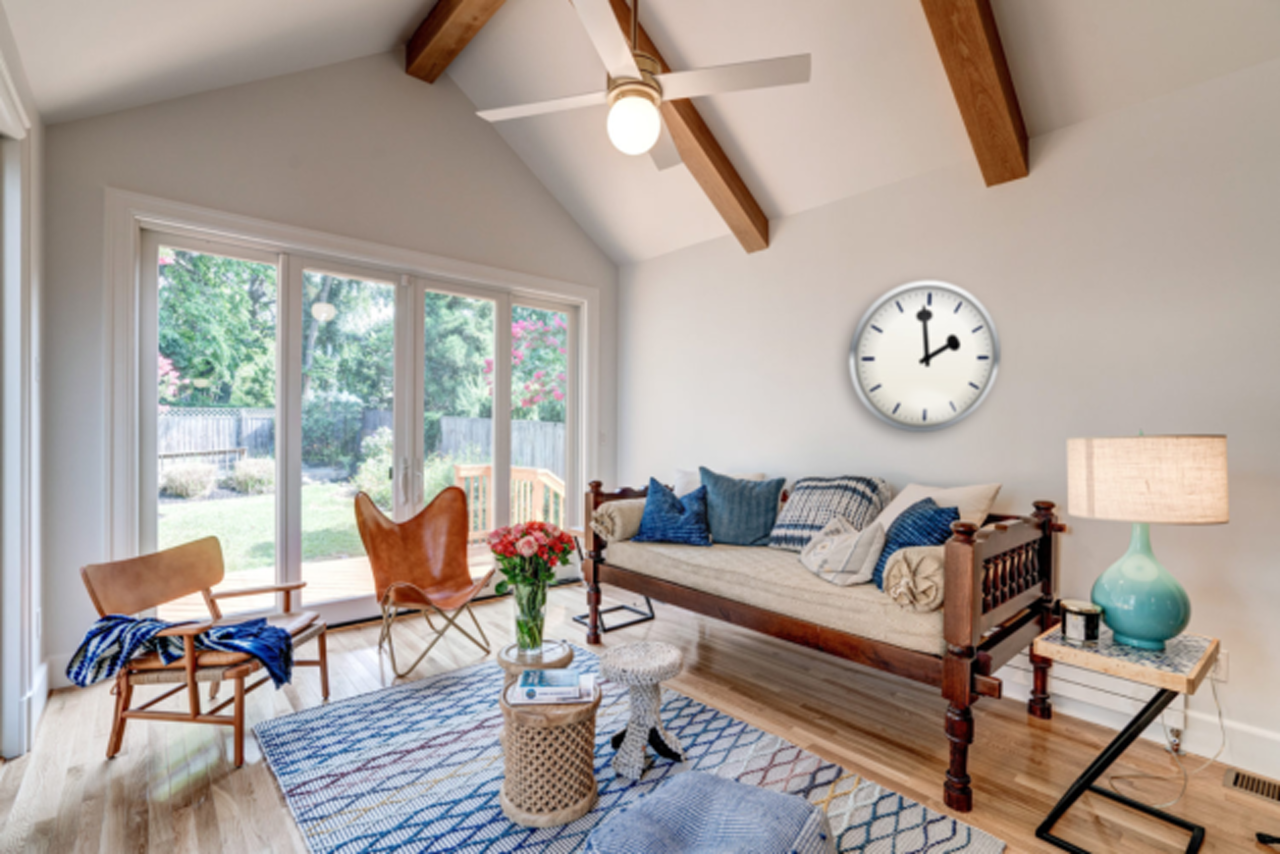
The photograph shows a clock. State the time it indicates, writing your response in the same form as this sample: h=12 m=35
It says h=1 m=59
